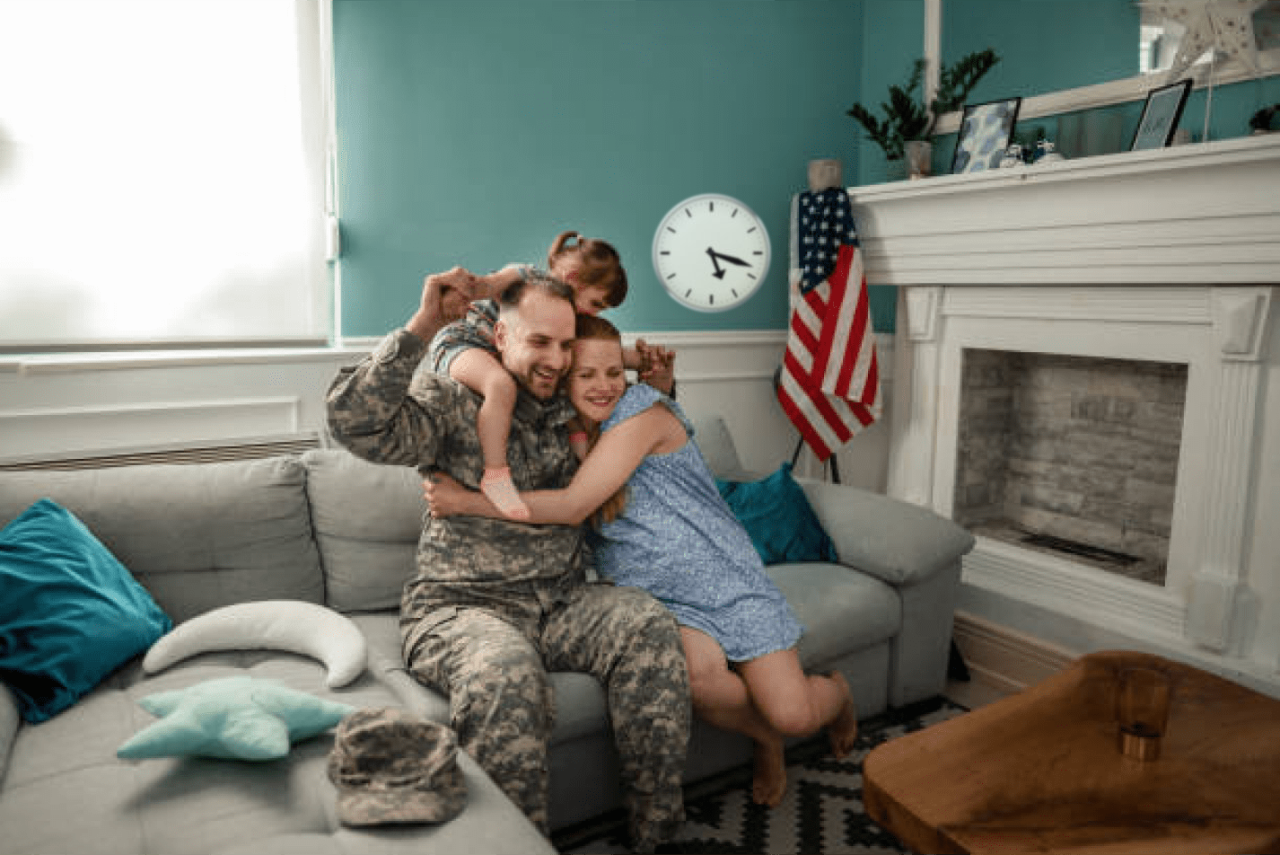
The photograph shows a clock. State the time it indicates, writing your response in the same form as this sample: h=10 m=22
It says h=5 m=18
